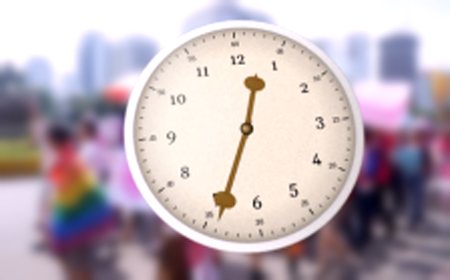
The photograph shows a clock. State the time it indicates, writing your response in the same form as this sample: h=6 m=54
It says h=12 m=34
